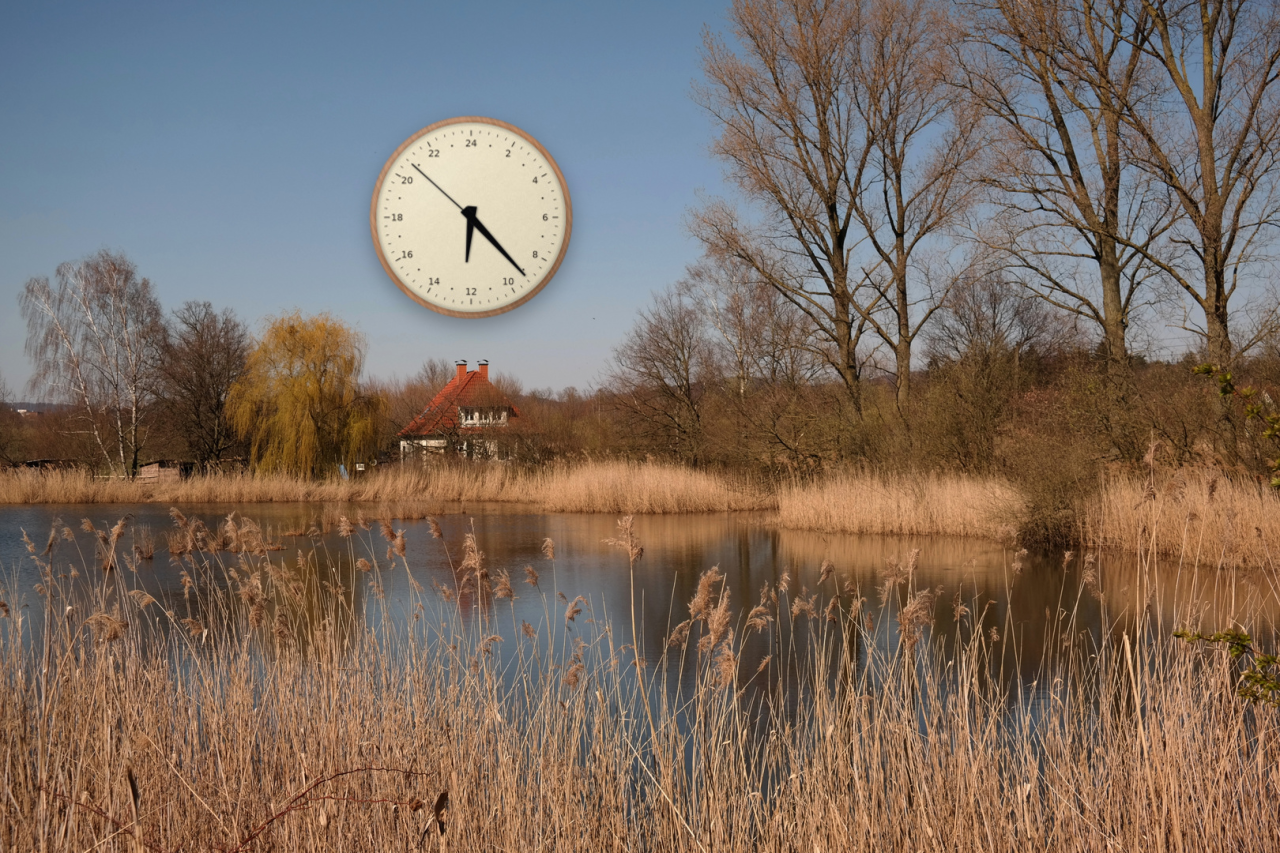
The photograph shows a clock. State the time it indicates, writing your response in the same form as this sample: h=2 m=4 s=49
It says h=12 m=22 s=52
